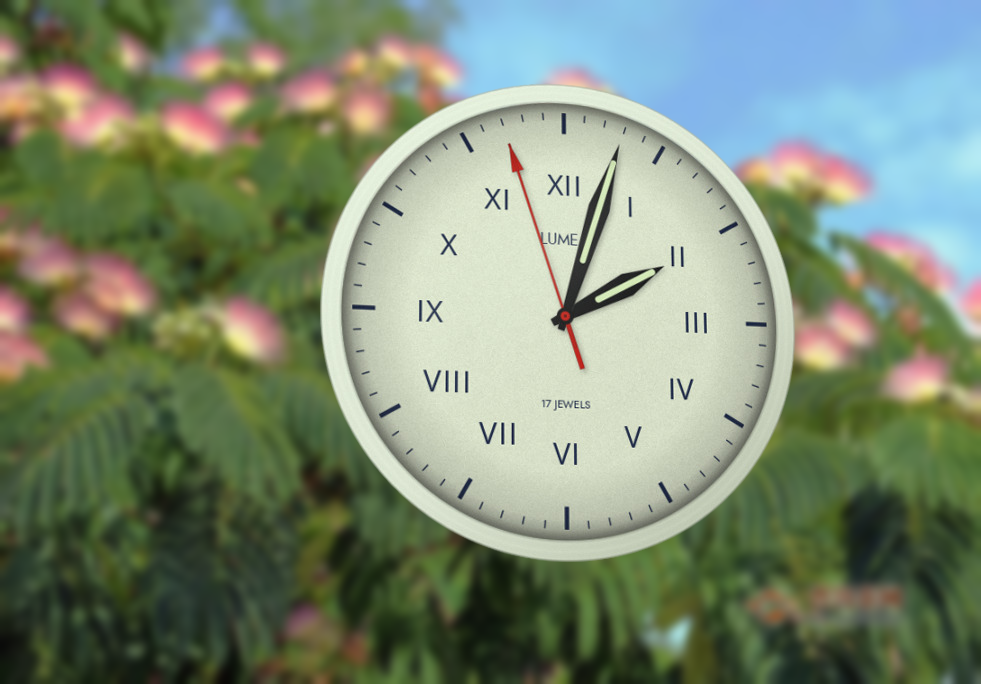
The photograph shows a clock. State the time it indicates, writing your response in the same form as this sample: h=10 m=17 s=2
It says h=2 m=2 s=57
